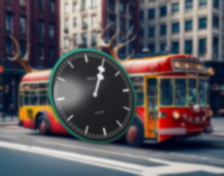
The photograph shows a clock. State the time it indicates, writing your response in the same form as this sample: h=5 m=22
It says h=1 m=5
